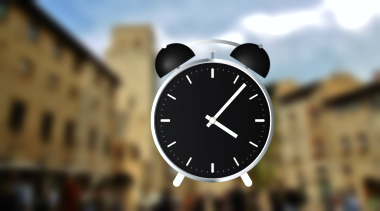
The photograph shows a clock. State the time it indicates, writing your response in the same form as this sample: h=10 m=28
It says h=4 m=7
